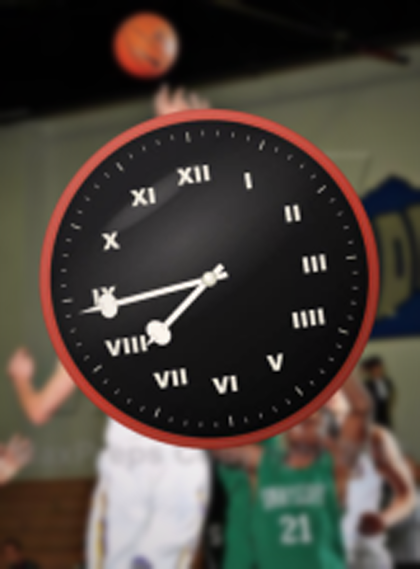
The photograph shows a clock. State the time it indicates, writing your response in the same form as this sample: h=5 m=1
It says h=7 m=44
